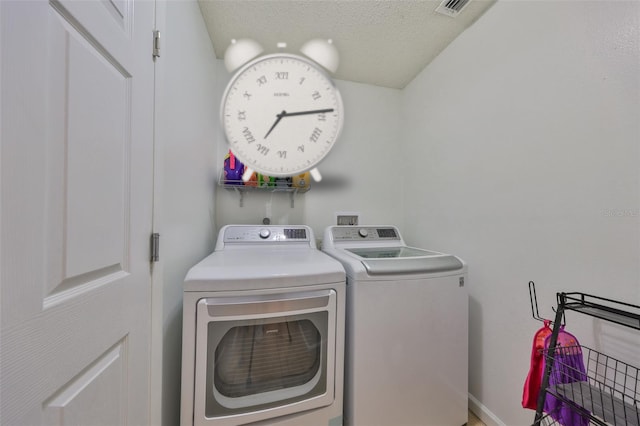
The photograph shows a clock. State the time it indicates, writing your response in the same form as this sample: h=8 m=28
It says h=7 m=14
